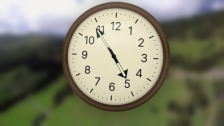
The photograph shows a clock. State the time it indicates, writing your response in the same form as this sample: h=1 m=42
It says h=4 m=54
